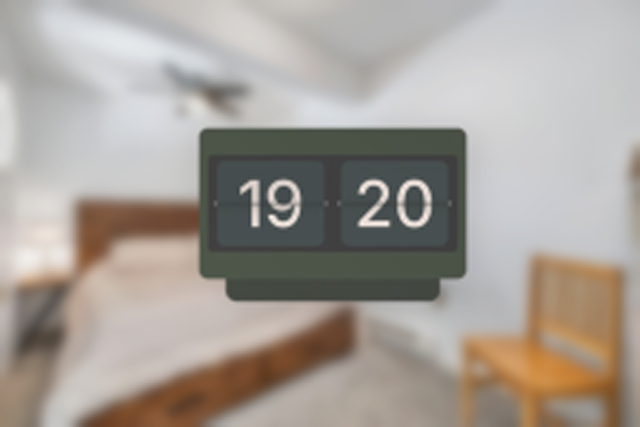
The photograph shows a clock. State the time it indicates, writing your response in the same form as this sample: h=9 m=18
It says h=19 m=20
